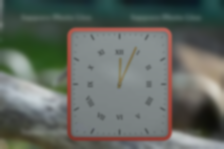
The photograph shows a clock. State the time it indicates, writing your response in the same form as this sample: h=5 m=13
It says h=12 m=4
